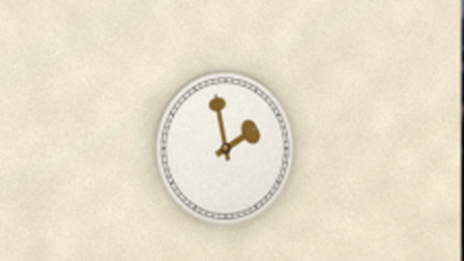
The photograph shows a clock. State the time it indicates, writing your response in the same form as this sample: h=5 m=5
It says h=1 m=58
